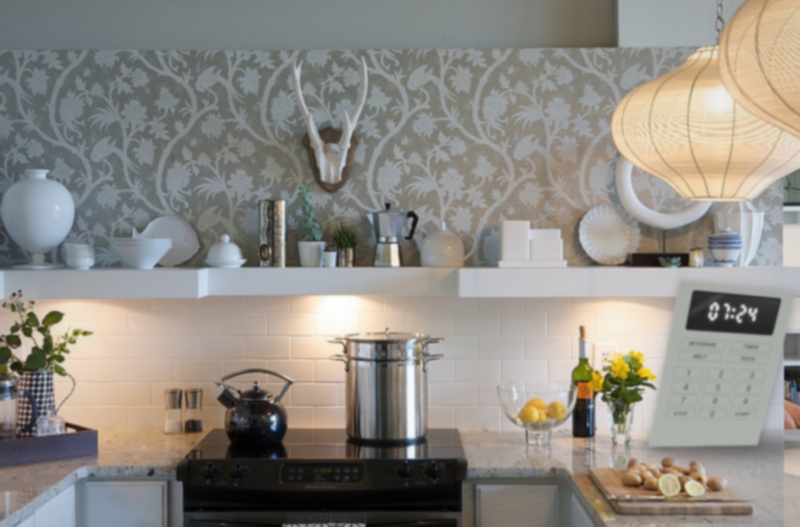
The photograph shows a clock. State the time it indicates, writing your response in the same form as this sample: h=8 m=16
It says h=7 m=24
